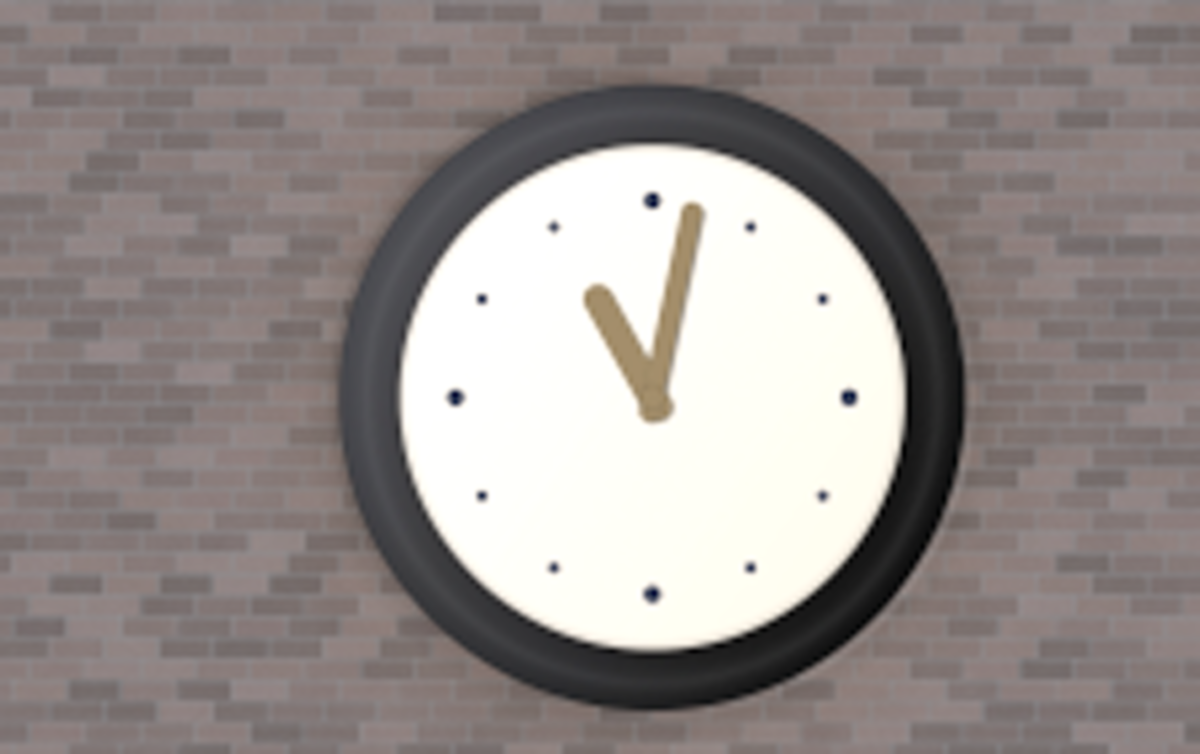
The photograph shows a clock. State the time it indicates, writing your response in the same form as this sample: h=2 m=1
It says h=11 m=2
